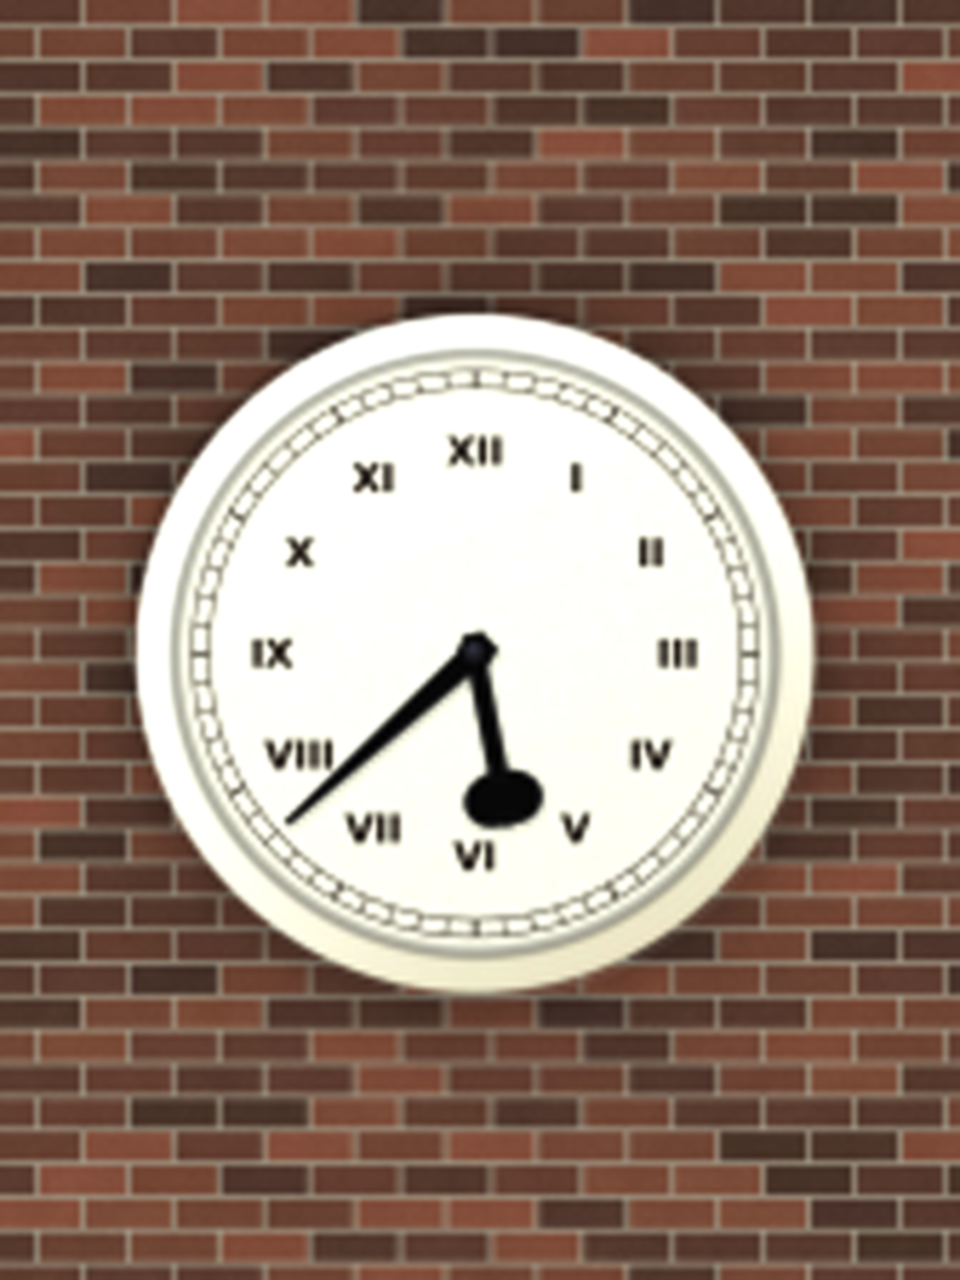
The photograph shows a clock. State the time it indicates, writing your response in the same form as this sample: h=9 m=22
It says h=5 m=38
